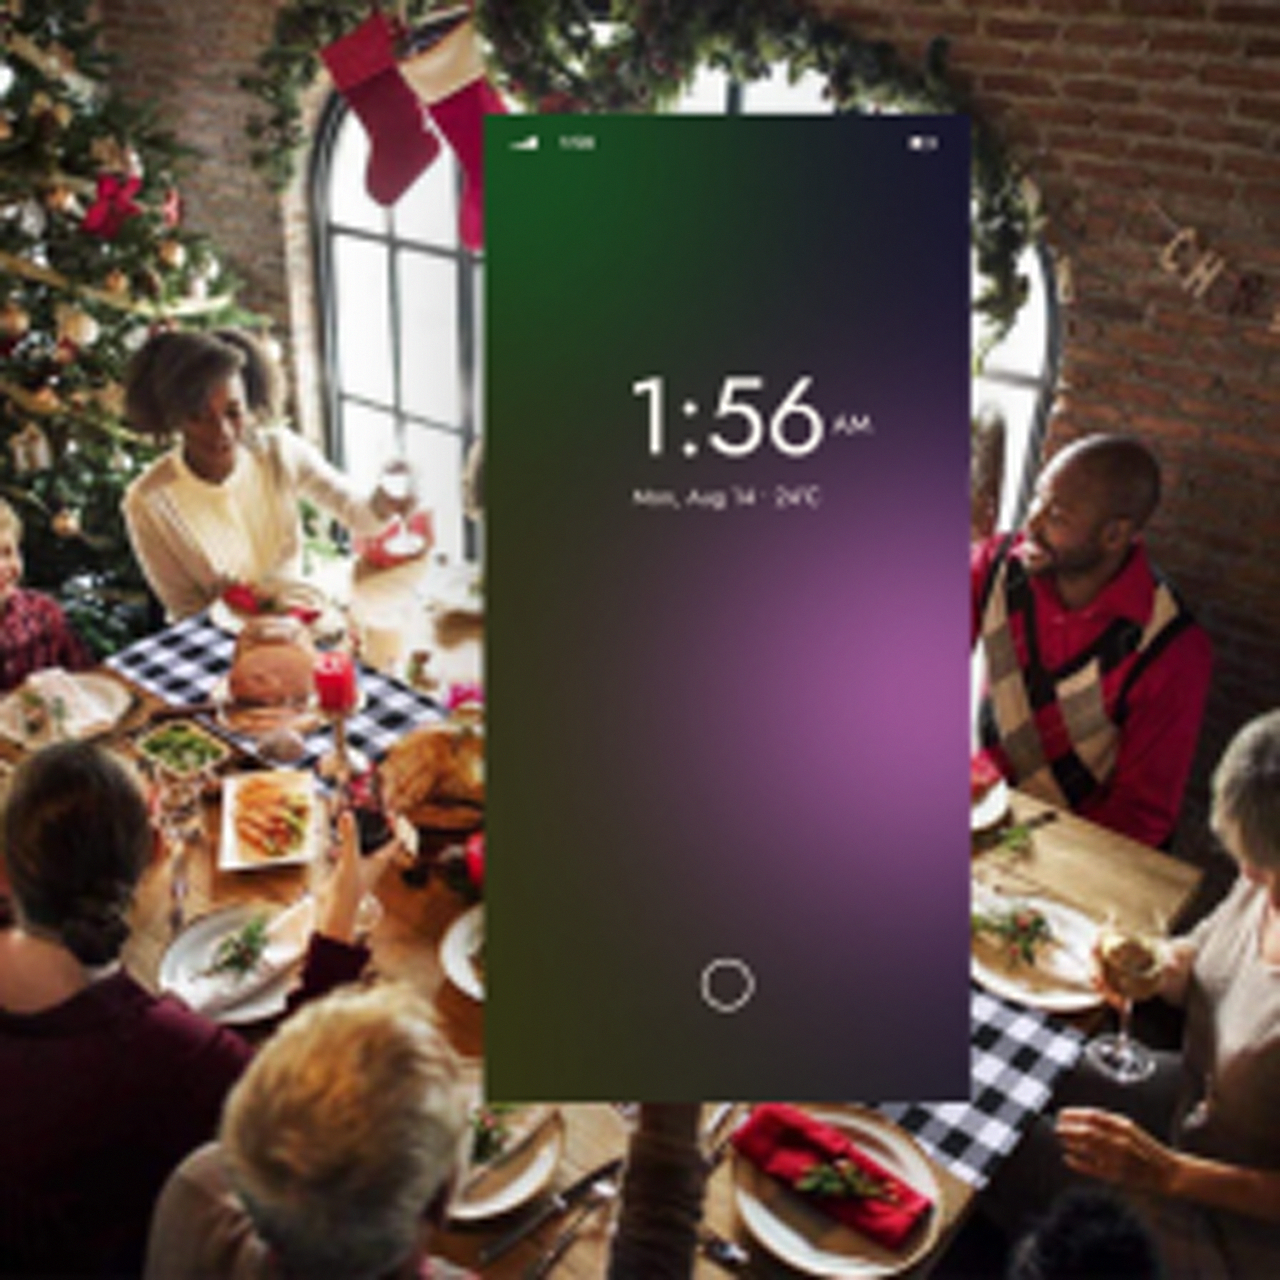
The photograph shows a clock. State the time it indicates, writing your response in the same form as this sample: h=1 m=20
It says h=1 m=56
